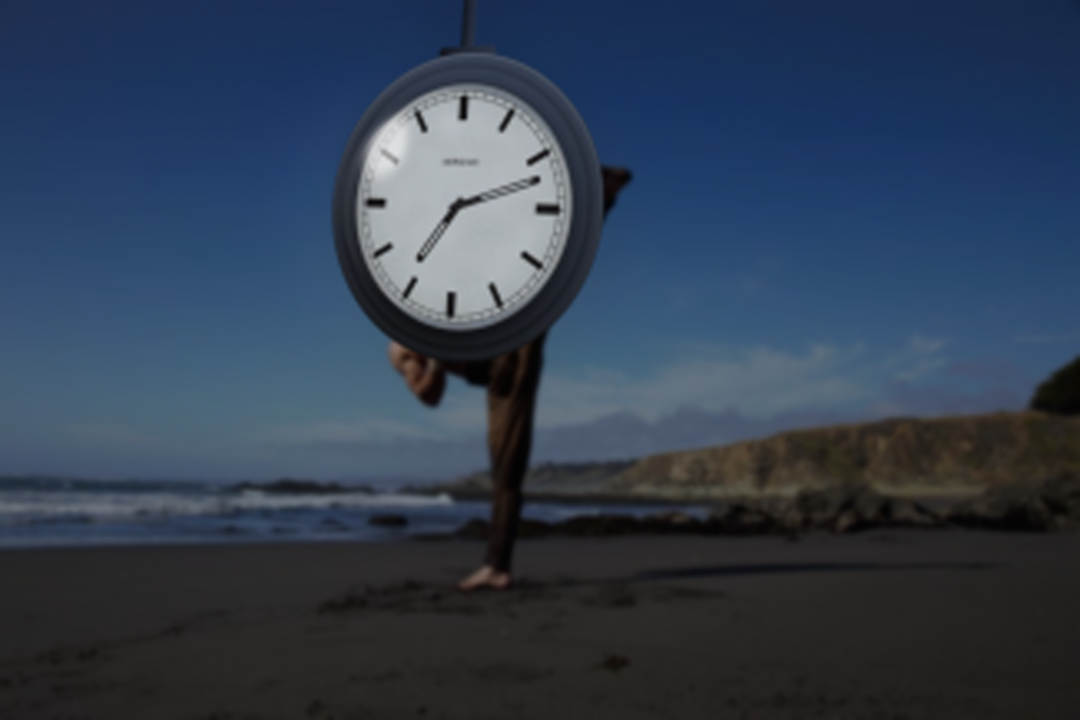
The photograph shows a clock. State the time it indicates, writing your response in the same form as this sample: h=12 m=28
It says h=7 m=12
